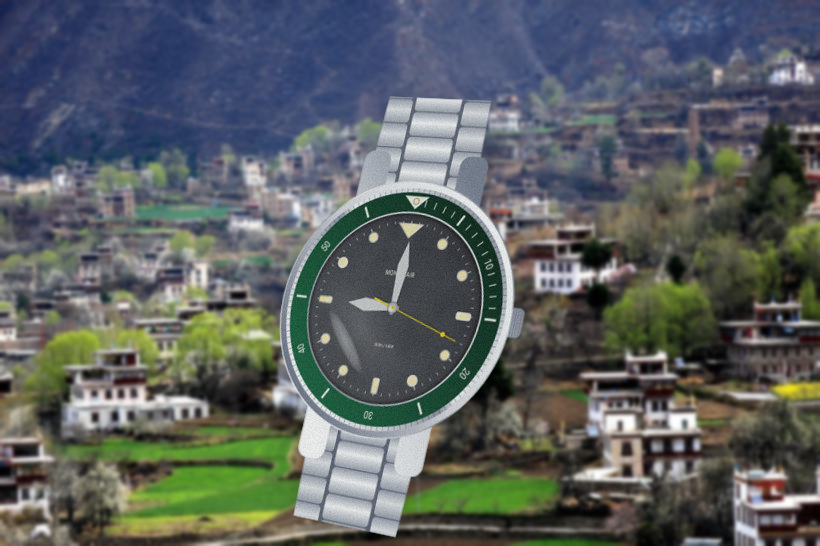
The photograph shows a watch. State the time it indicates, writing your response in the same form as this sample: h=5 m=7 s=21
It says h=9 m=0 s=18
